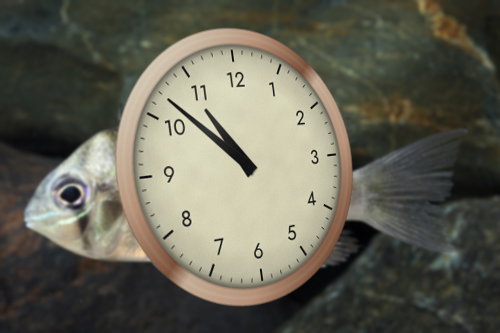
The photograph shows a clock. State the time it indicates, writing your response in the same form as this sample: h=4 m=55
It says h=10 m=52
